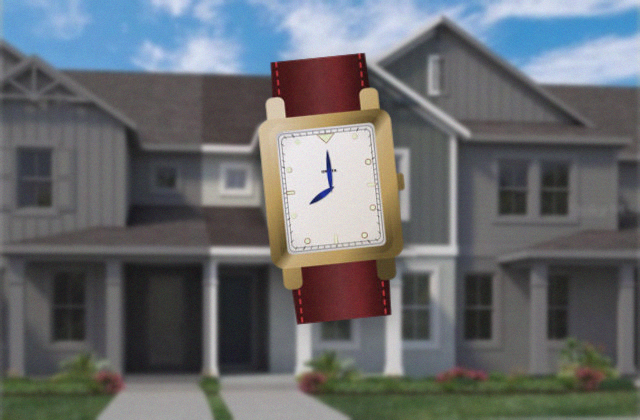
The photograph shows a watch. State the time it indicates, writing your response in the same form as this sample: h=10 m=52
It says h=8 m=0
